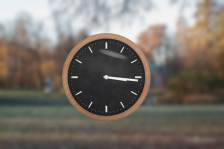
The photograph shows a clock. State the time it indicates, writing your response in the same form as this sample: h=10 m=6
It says h=3 m=16
